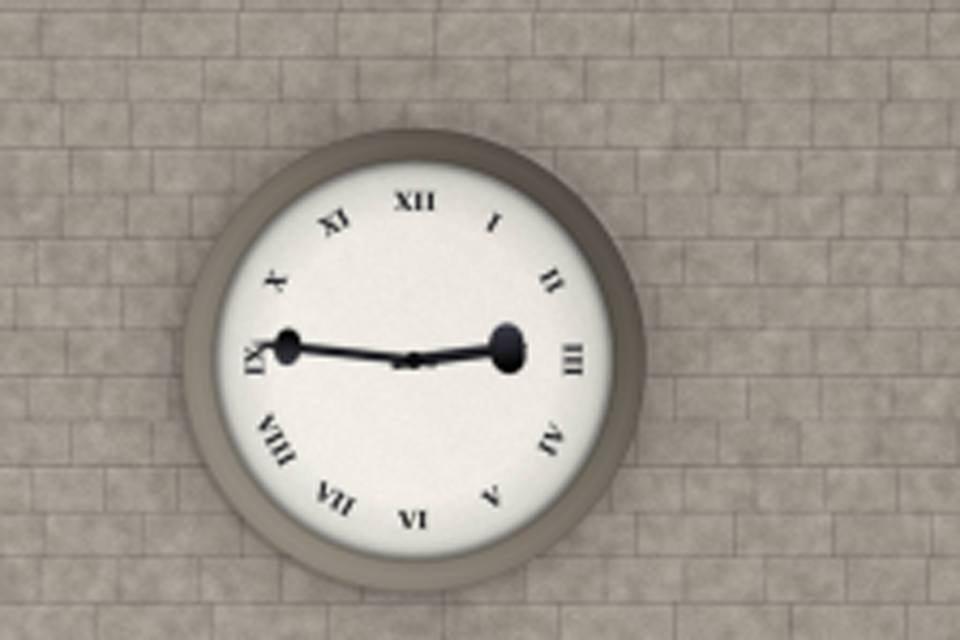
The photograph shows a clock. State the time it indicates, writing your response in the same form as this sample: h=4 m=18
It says h=2 m=46
